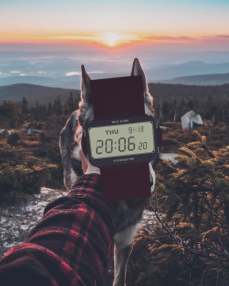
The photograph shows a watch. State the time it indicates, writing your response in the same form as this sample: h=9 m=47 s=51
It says h=20 m=6 s=20
